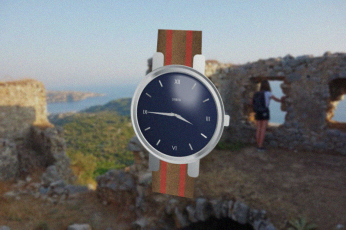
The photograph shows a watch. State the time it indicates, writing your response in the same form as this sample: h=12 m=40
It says h=3 m=45
